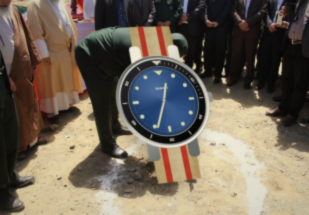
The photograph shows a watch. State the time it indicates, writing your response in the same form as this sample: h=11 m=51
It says h=12 m=34
